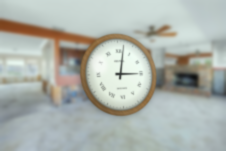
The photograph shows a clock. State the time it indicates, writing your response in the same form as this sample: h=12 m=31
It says h=3 m=2
